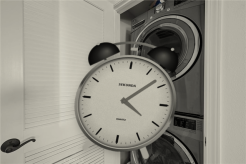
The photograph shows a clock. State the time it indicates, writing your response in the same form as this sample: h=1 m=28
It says h=4 m=8
